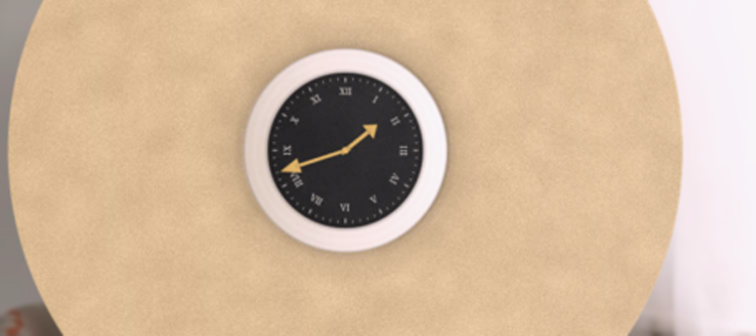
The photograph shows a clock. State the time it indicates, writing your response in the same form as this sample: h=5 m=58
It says h=1 m=42
